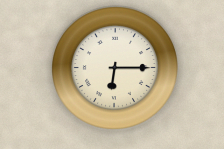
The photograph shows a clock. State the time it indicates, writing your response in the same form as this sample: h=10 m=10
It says h=6 m=15
